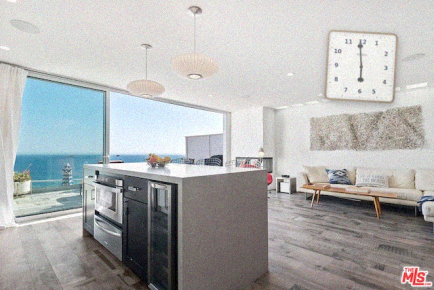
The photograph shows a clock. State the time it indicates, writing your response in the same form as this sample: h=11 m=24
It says h=5 m=59
